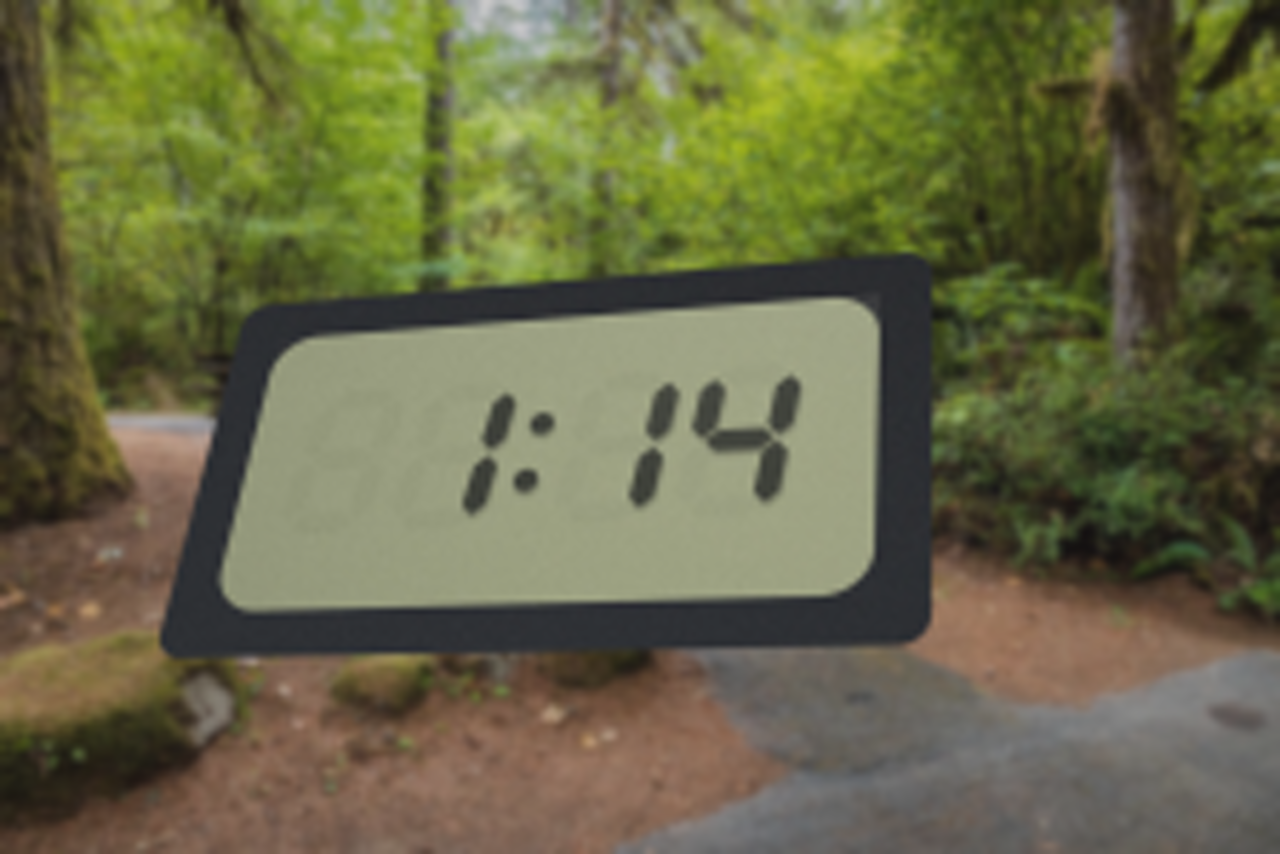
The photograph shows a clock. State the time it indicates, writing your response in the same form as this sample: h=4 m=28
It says h=1 m=14
